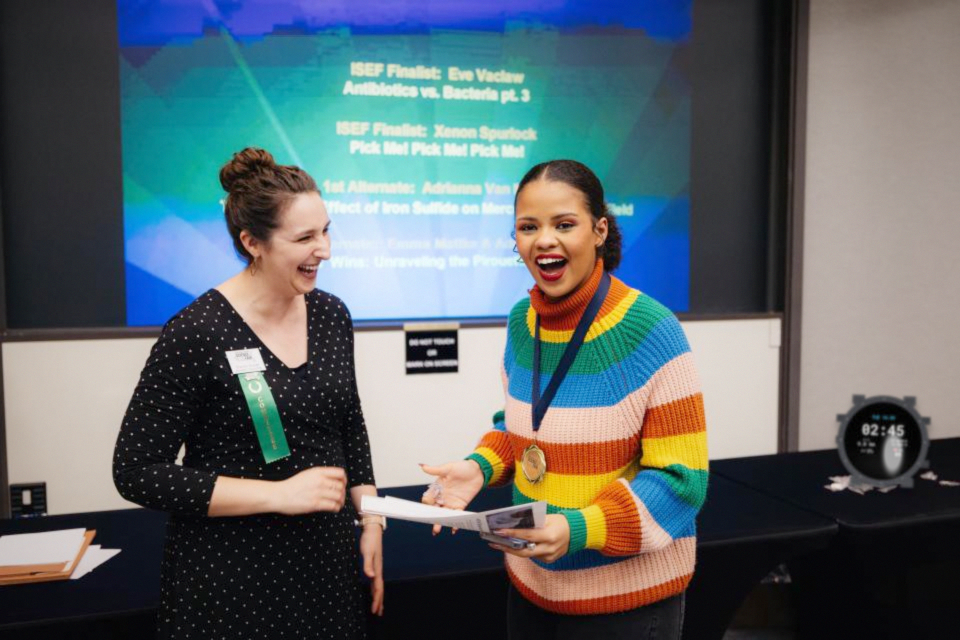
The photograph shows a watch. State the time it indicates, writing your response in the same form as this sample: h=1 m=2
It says h=2 m=45
